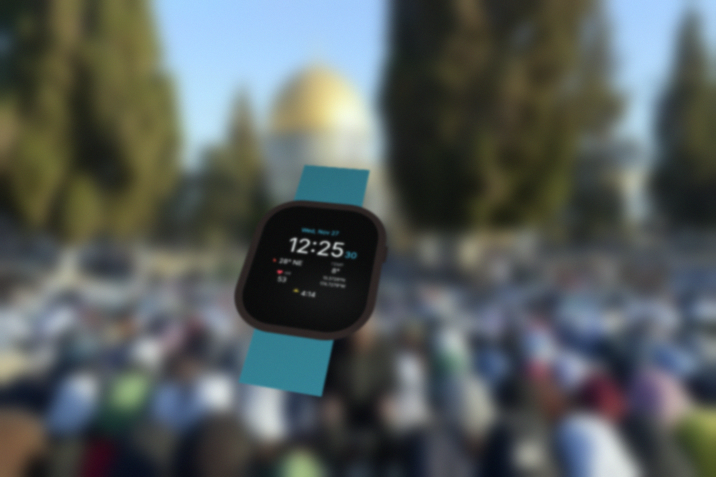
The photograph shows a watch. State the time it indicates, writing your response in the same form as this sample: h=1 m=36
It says h=12 m=25
